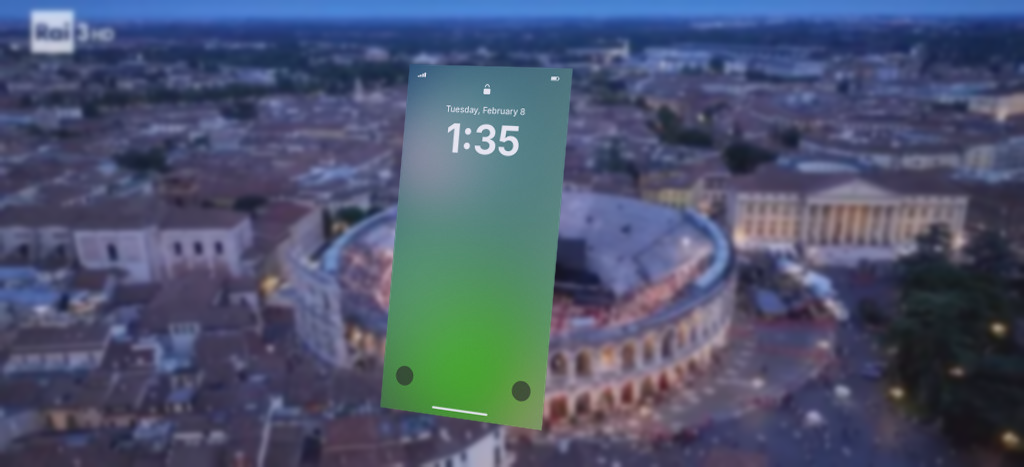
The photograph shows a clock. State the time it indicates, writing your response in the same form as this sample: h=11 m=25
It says h=1 m=35
